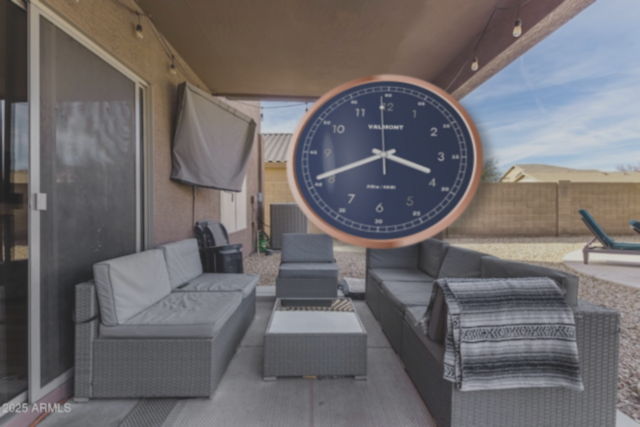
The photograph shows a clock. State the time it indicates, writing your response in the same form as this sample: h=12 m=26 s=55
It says h=3 m=40 s=59
